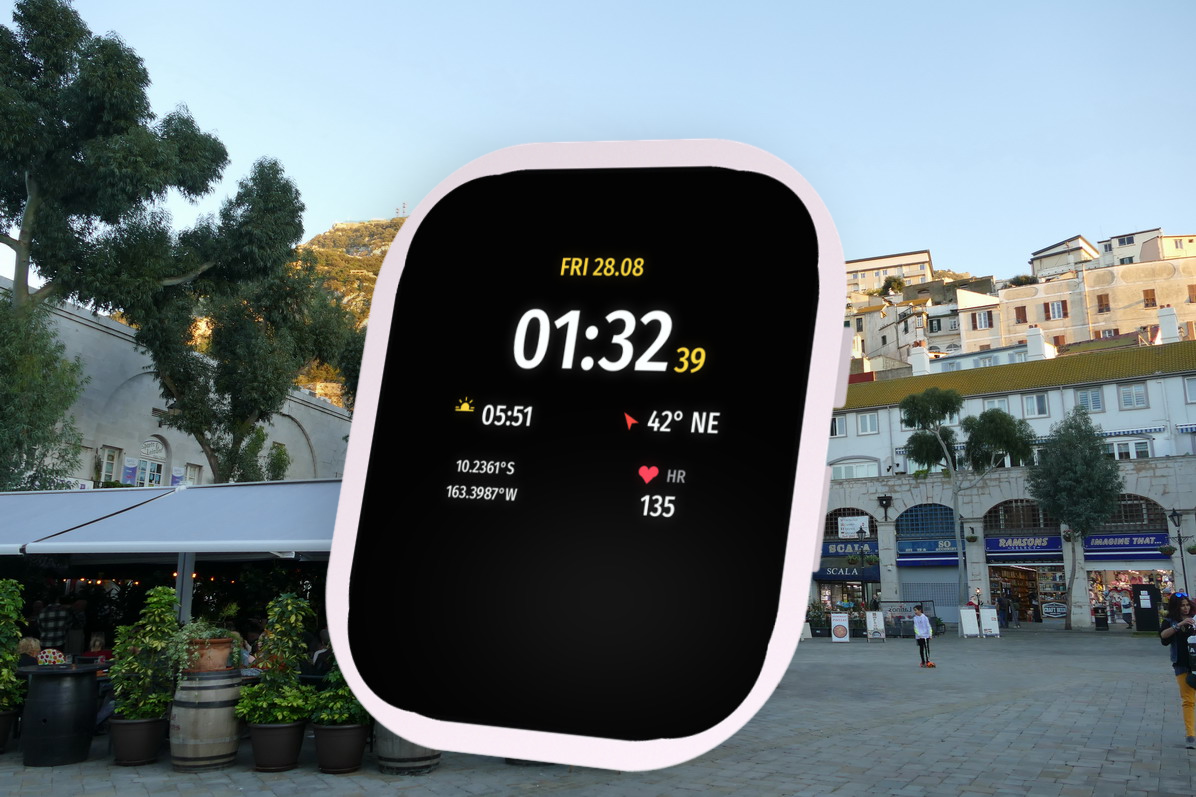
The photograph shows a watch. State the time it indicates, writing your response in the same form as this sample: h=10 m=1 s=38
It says h=1 m=32 s=39
